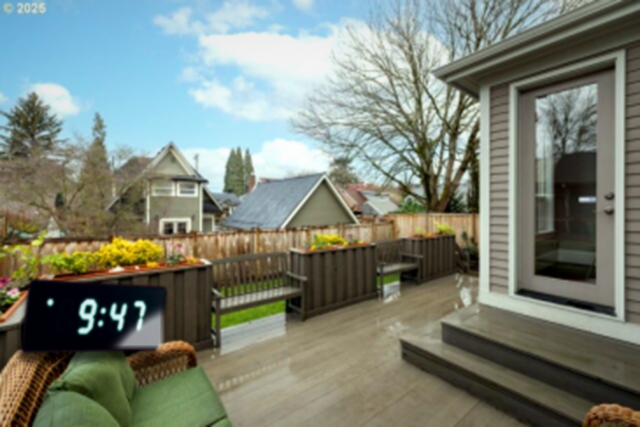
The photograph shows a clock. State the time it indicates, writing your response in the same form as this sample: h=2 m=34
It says h=9 m=47
